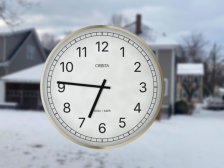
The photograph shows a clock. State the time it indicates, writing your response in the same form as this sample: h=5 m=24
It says h=6 m=46
